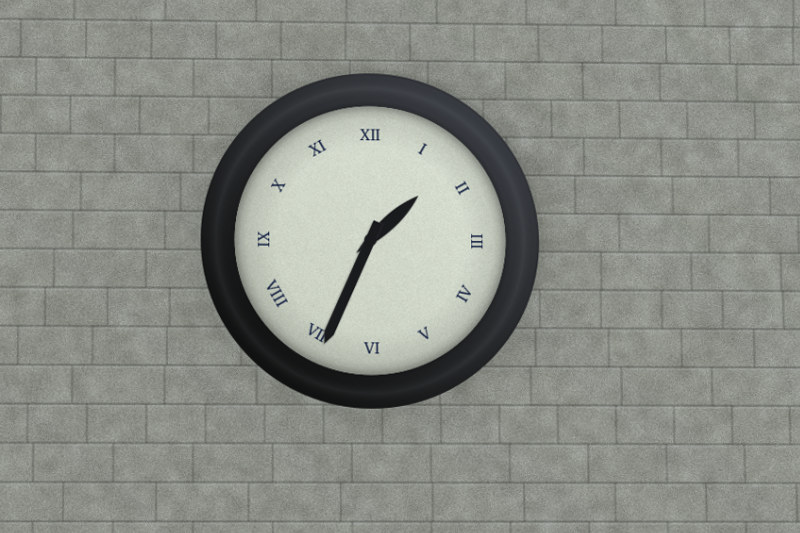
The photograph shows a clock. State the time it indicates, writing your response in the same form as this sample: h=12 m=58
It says h=1 m=34
